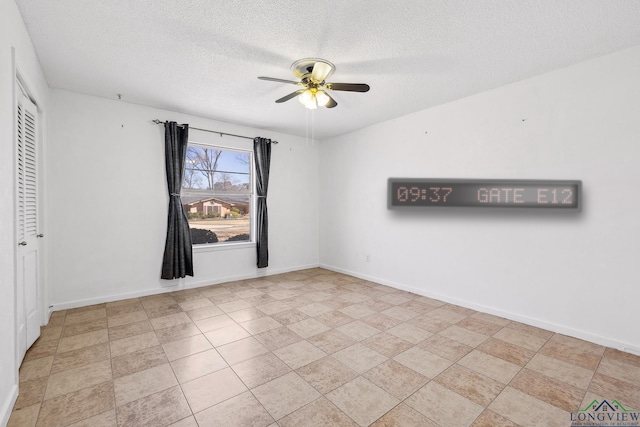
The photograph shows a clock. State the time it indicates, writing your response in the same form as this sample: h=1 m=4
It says h=9 m=37
